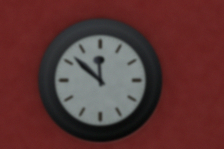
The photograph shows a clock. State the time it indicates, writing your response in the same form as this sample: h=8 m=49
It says h=11 m=52
